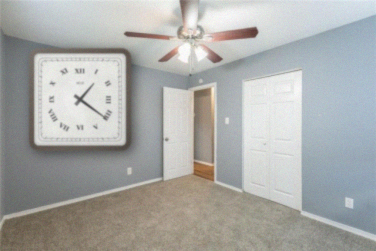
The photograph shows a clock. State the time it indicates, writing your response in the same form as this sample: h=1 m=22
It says h=1 m=21
